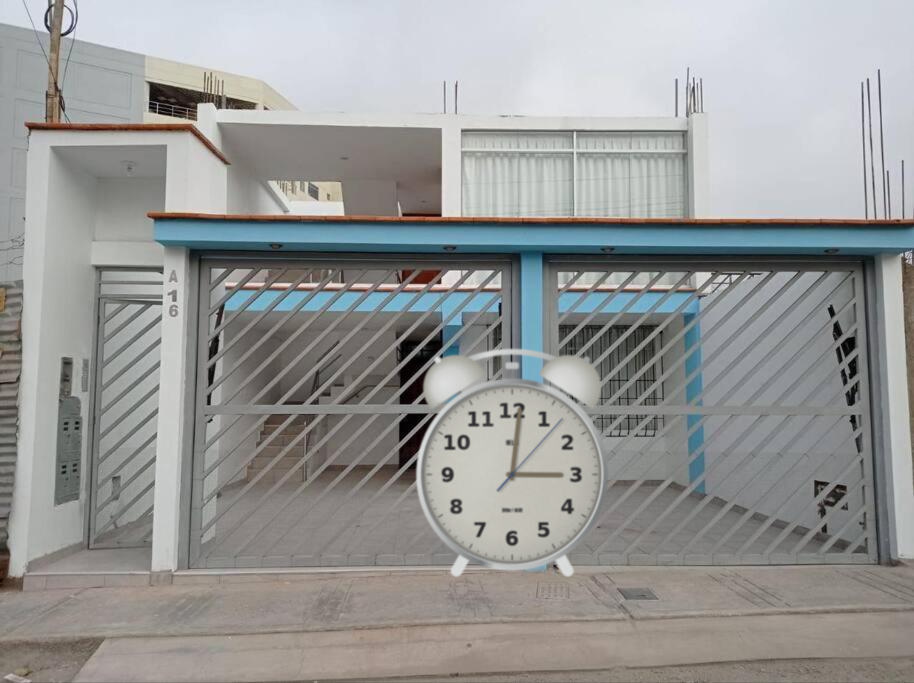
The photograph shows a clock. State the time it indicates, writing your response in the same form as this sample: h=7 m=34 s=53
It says h=3 m=1 s=7
